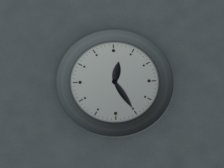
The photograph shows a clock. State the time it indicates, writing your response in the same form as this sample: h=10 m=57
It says h=12 m=25
